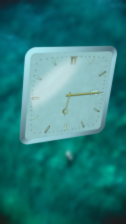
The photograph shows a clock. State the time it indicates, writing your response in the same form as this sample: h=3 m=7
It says h=6 m=15
